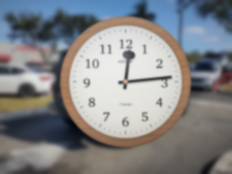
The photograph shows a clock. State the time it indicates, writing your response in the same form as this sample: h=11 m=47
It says h=12 m=14
